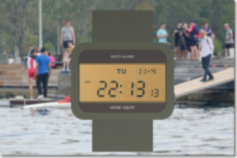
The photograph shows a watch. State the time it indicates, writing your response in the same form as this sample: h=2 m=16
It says h=22 m=13
